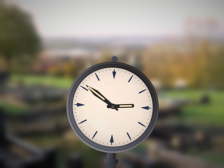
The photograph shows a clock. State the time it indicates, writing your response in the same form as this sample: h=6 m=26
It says h=2 m=51
